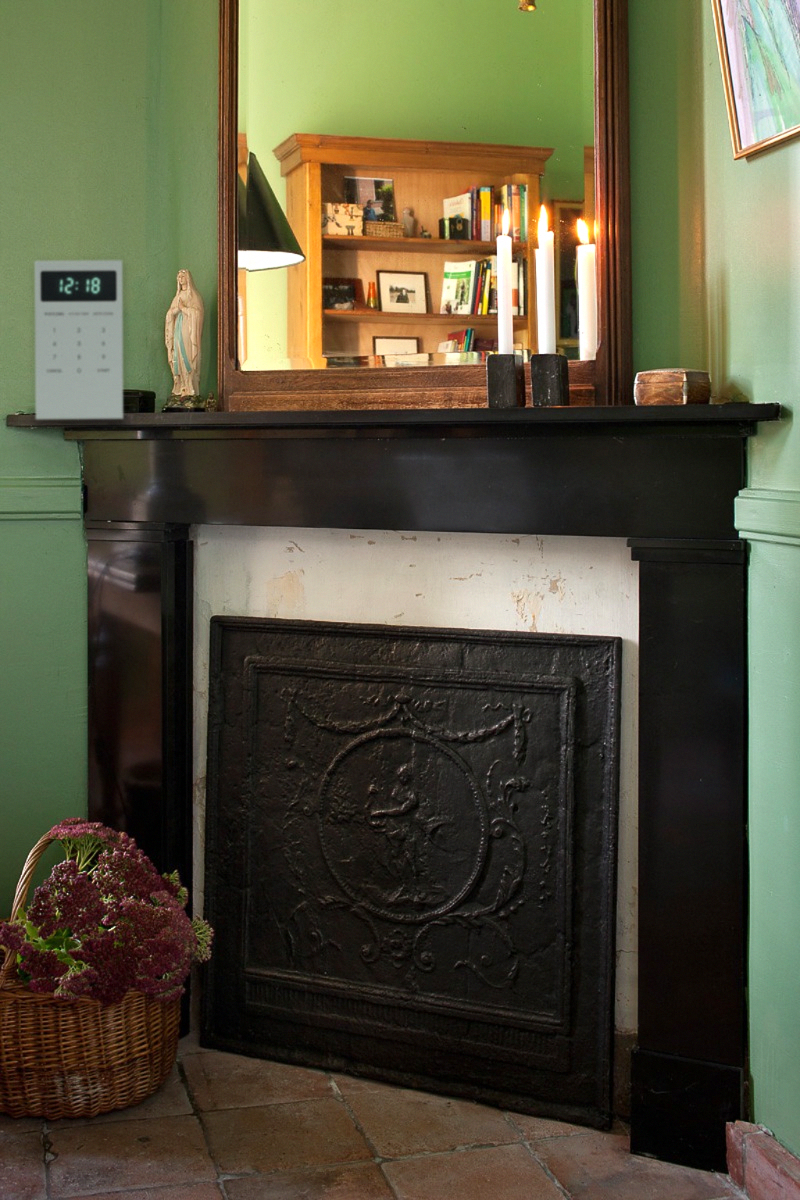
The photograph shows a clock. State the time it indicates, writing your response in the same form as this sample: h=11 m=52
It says h=12 m=18
